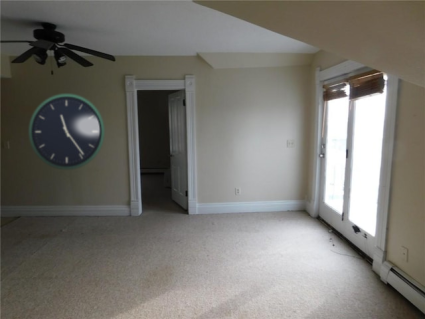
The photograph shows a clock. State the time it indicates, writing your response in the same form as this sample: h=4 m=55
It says h=11 m=24
